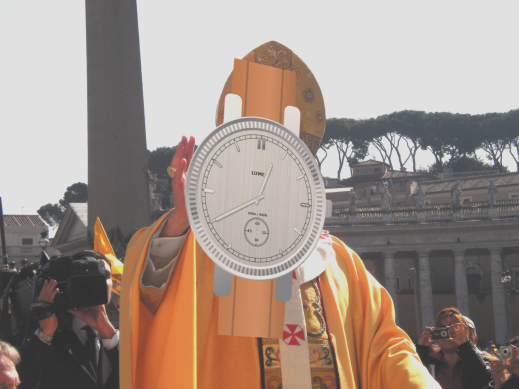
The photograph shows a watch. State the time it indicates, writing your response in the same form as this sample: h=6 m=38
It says h=12 m=40
